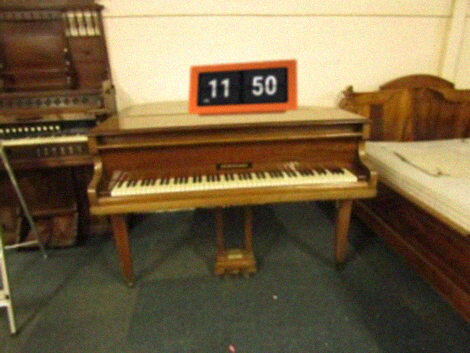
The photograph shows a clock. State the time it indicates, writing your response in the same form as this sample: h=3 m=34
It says h=11 m=50
